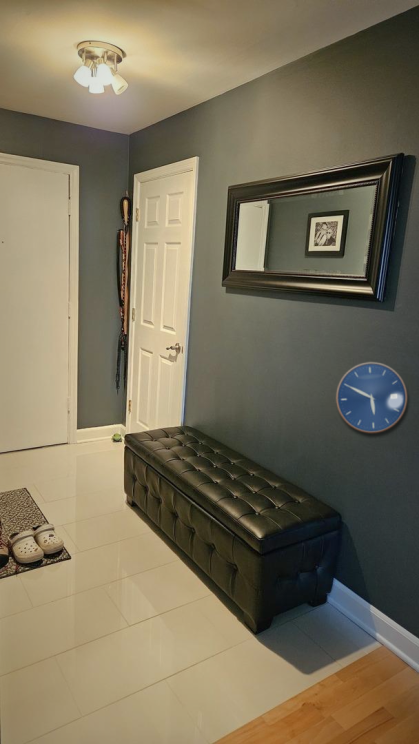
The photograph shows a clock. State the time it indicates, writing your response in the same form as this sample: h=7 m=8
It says h=5 m=50
